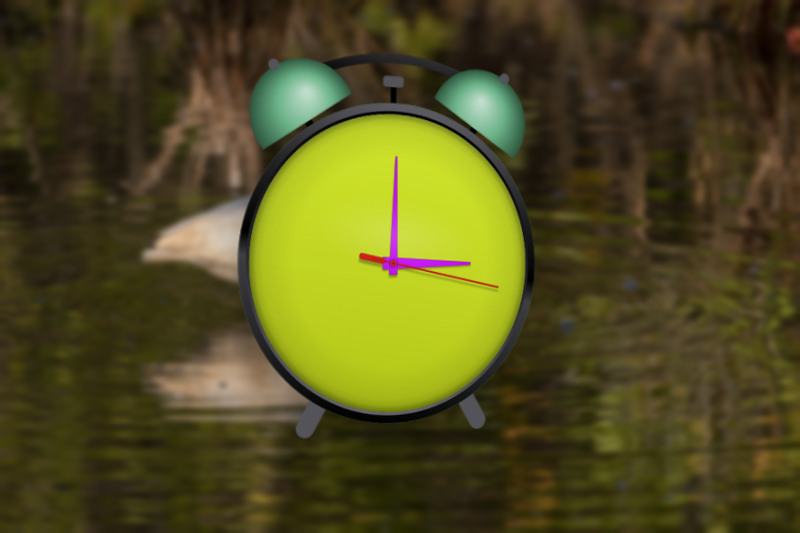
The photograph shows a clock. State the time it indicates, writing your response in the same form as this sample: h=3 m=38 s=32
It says h=3 m=0 s=17
